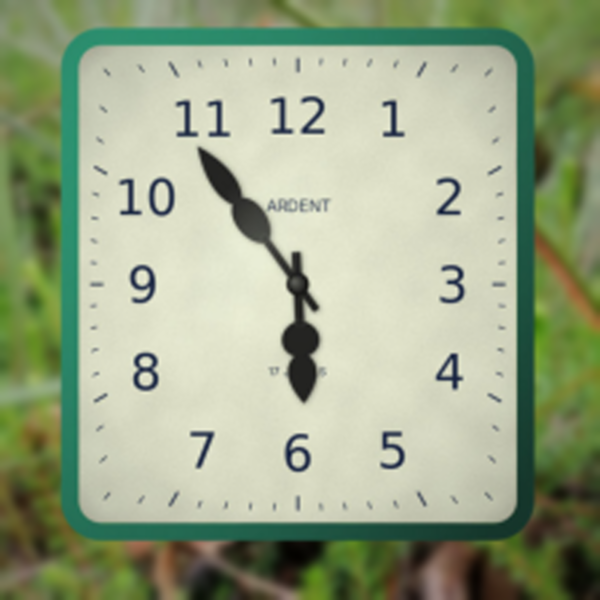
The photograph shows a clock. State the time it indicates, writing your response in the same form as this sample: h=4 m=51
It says h=5 m=54
